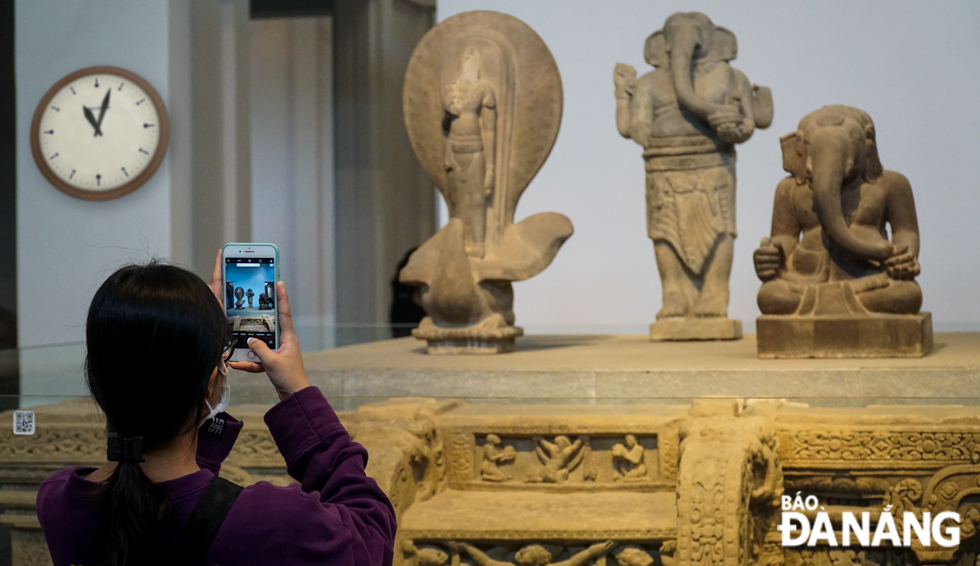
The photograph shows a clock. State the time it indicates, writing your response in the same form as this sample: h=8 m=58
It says h=11 m=3
